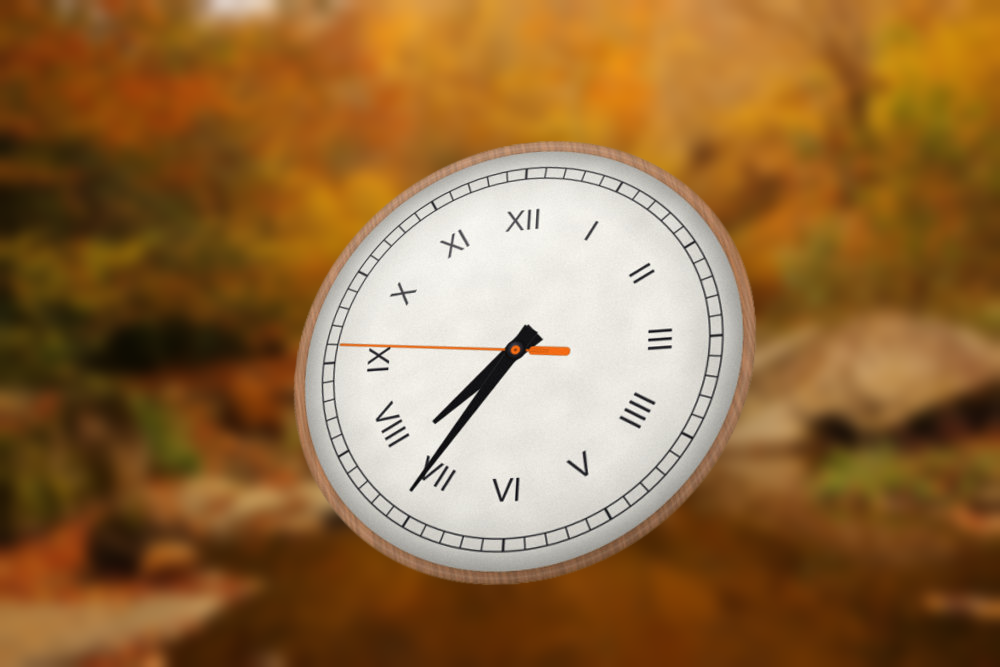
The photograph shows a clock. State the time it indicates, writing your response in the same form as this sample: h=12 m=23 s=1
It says h=7 m=35 s=46
